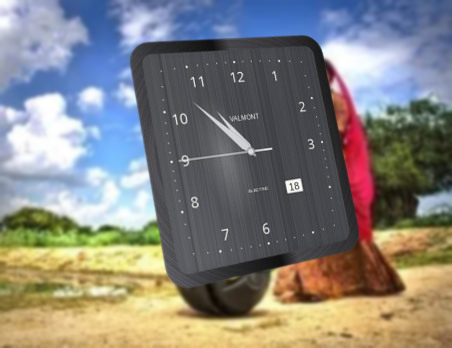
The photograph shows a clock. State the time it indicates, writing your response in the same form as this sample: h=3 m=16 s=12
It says h=10 m=52 s=45
